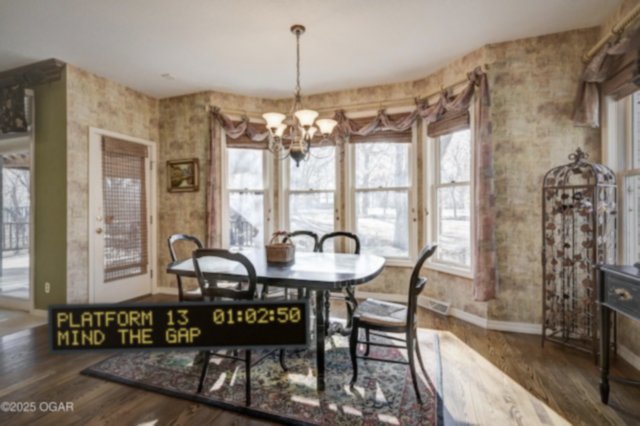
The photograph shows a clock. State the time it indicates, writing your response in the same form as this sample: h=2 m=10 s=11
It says h=1 m=2 s=50
